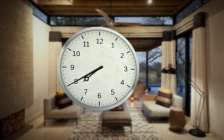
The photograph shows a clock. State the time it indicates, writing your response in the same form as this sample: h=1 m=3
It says h=7 m=40
